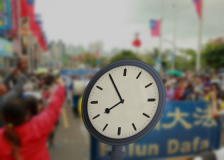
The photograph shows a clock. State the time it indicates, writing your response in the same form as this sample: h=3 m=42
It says h=7 m=55
